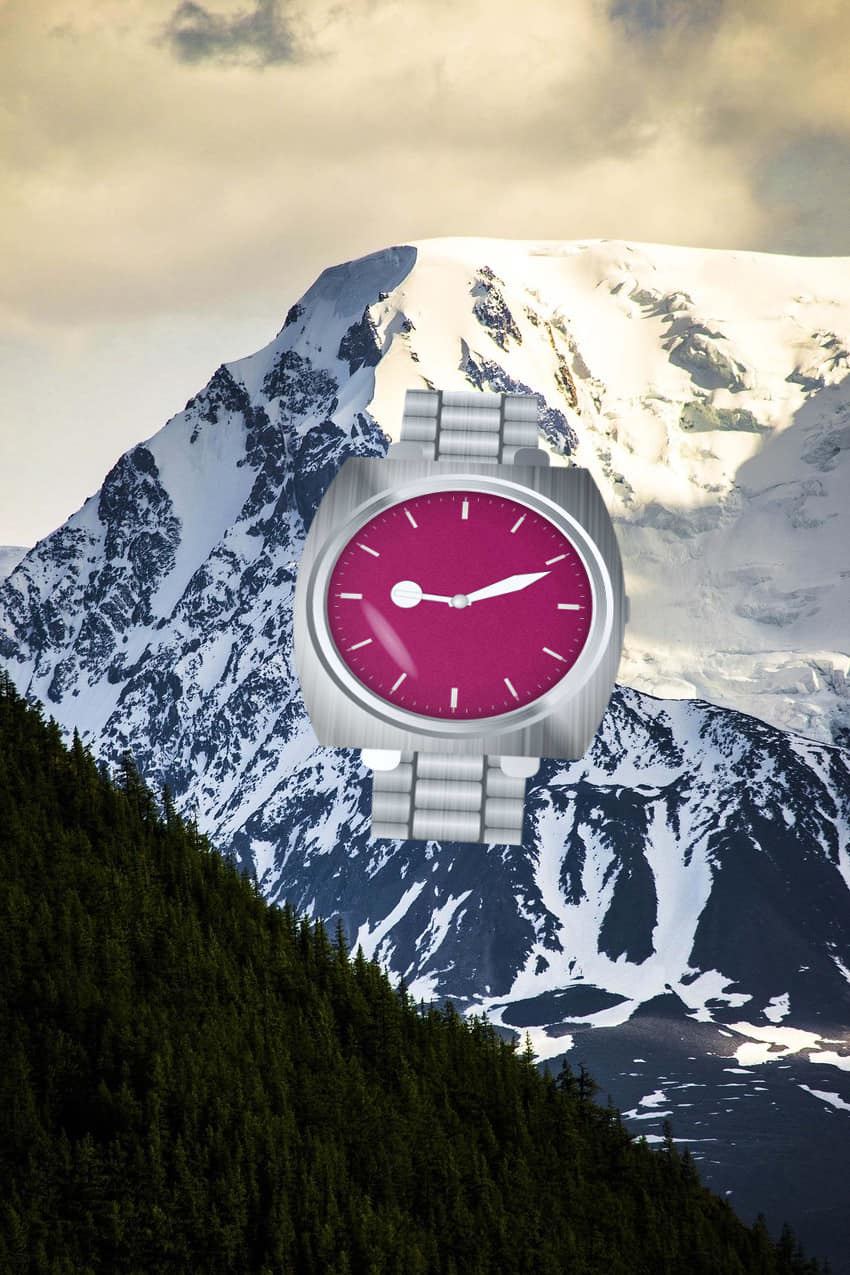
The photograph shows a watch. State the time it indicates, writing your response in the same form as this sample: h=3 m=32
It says h=9 m=11
